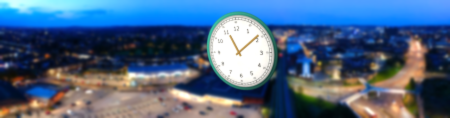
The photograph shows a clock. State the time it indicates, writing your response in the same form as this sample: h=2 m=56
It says h=11 m=9
